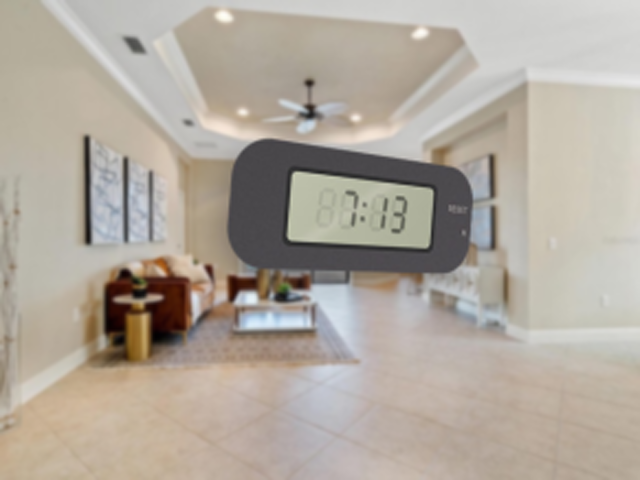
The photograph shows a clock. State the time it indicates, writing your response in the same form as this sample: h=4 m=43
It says h=7 m=13
